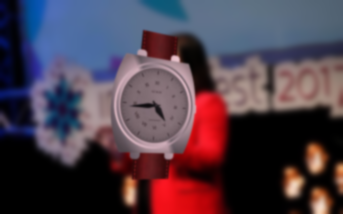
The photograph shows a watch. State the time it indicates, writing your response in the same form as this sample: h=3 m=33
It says h=4 m=44
